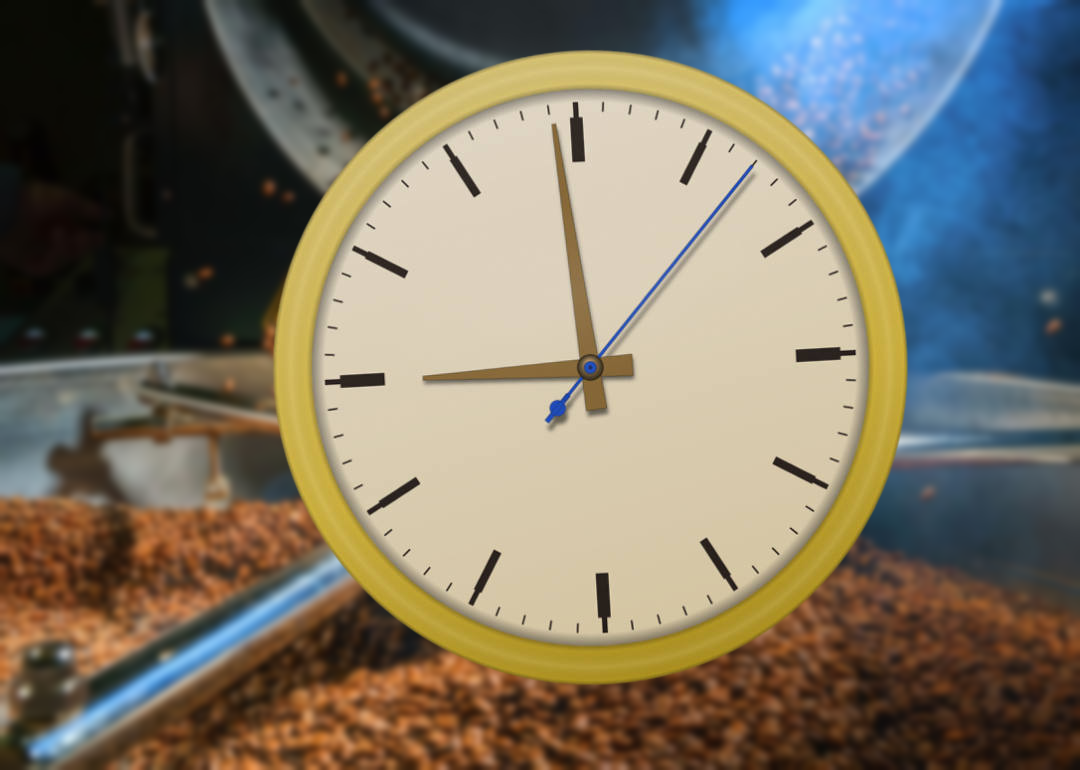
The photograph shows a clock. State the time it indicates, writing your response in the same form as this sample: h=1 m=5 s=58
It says h=8 m=59 s=7
